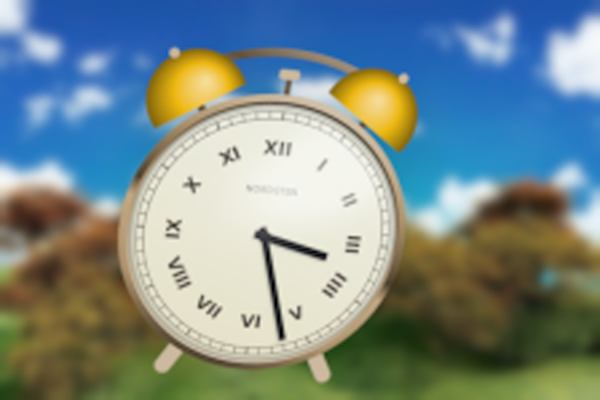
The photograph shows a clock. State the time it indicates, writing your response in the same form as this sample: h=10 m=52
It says h=3 m=27
